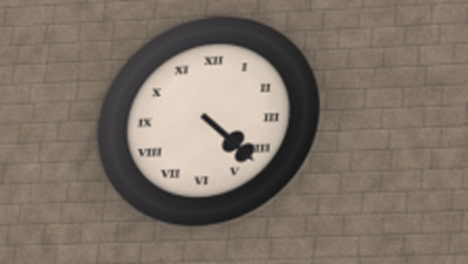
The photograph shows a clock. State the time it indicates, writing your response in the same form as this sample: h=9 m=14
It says h=4 m=22
